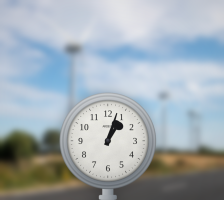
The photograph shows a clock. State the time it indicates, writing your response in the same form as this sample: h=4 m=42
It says h=1 m=3
